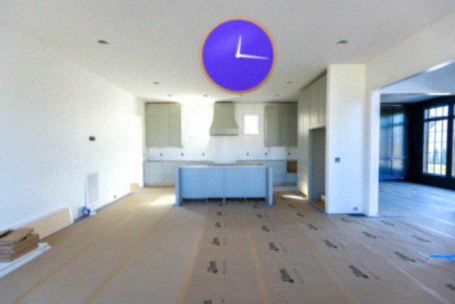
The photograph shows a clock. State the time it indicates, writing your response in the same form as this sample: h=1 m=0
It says h=12 m=16
